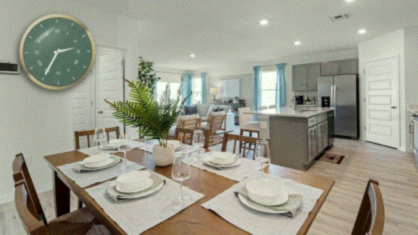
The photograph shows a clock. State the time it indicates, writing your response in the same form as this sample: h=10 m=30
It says h=2 m=35
